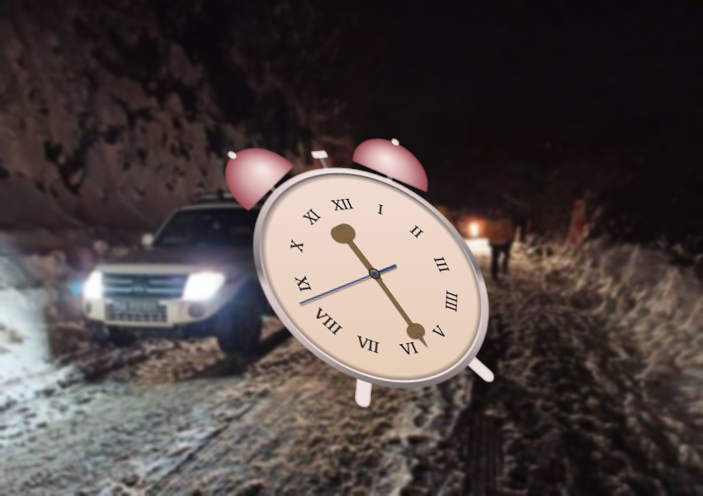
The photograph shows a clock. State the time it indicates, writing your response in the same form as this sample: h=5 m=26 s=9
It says h=11 m=27 s=43
